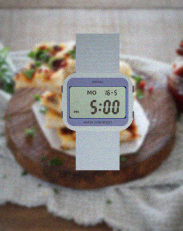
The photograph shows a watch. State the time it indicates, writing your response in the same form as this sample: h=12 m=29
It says h=5 m=0
